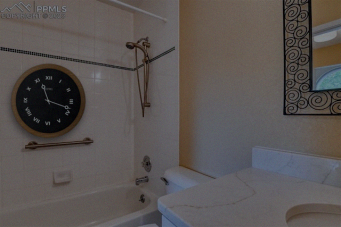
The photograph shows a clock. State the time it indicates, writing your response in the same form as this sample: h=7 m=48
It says h=11 m=18
